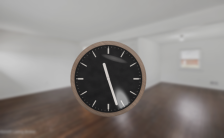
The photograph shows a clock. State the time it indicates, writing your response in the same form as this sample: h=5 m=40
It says h=11 m=27
